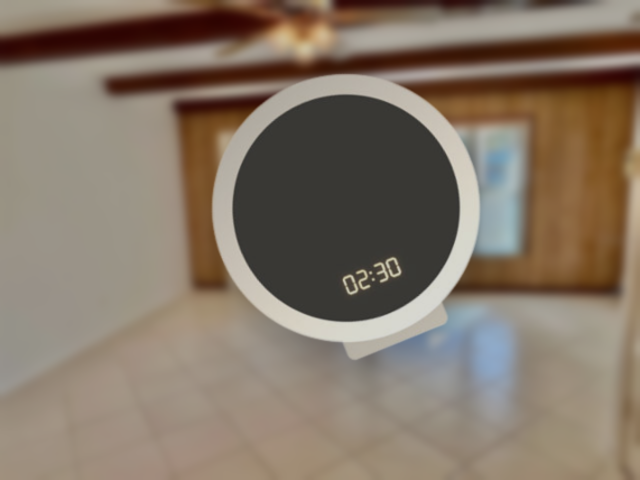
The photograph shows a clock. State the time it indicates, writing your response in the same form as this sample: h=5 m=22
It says h=2 m=30
